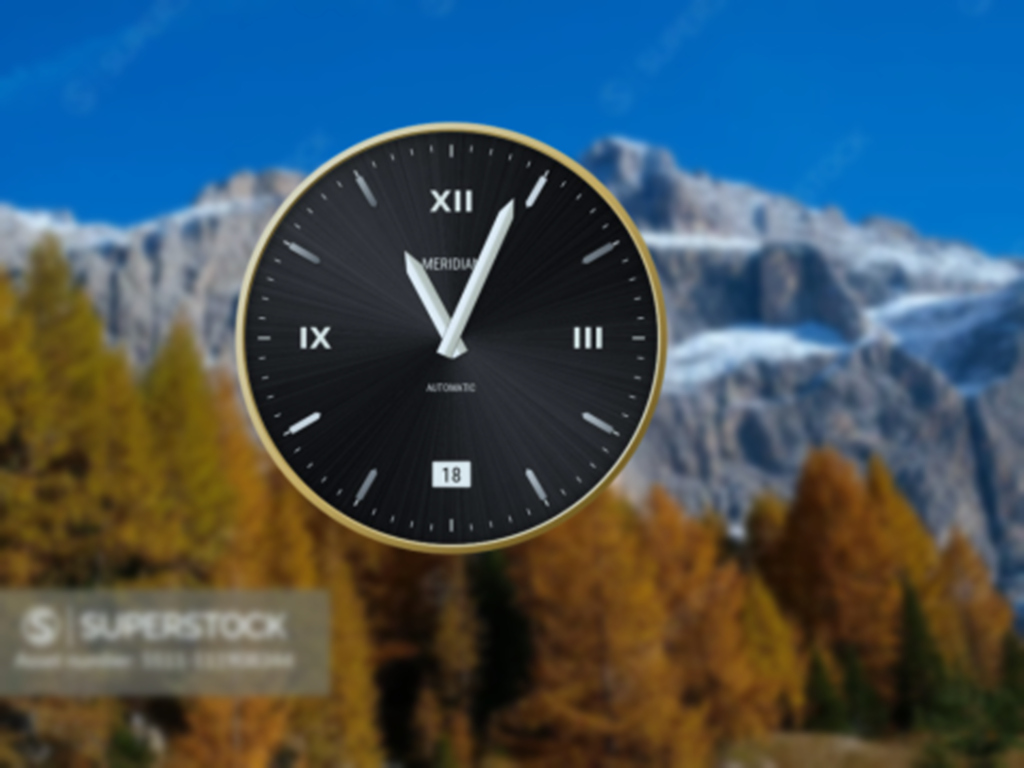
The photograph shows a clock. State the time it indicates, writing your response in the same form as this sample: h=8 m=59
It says h=11 m=4
